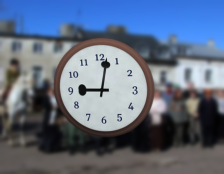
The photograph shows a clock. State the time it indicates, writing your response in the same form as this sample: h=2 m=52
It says h=9 m=2
